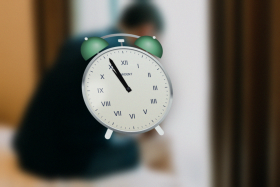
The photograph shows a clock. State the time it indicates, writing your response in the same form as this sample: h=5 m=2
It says h=10 m=56
